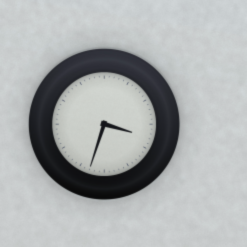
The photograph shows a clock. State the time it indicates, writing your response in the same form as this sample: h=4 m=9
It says h=3 m=33
